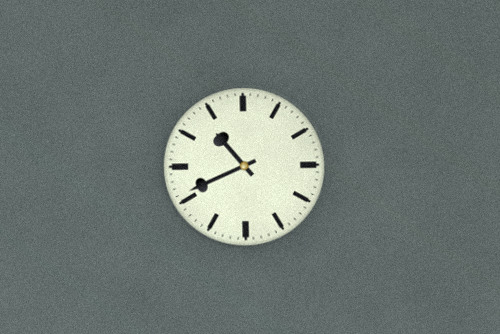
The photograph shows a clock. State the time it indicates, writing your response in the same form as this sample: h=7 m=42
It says h=10 m=41
